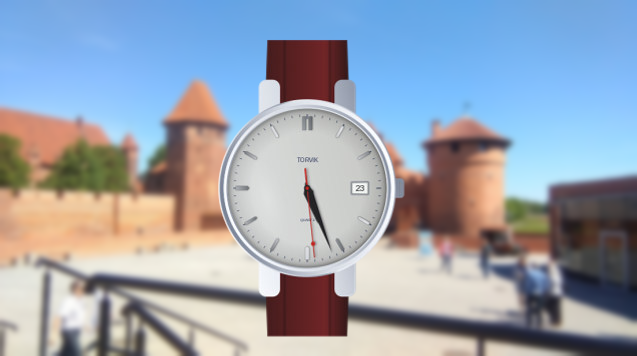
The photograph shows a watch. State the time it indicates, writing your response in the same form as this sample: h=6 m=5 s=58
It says h=5 m=26 s=29
